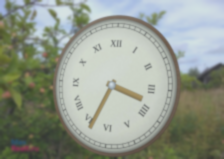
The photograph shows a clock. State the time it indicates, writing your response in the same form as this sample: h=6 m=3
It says h=3 m=34
